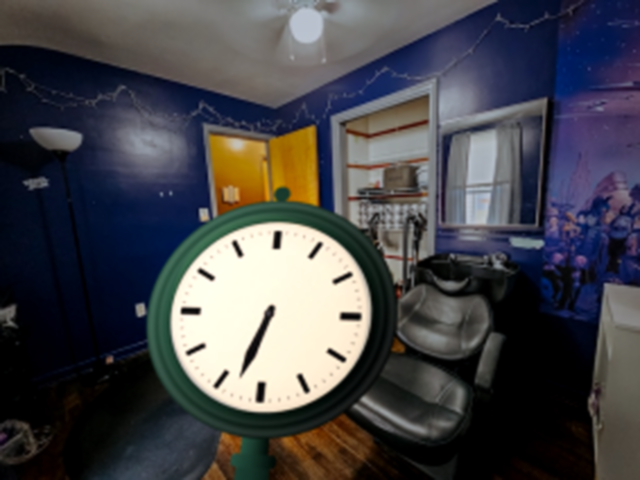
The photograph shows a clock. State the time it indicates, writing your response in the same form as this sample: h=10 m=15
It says h=6 m=33
